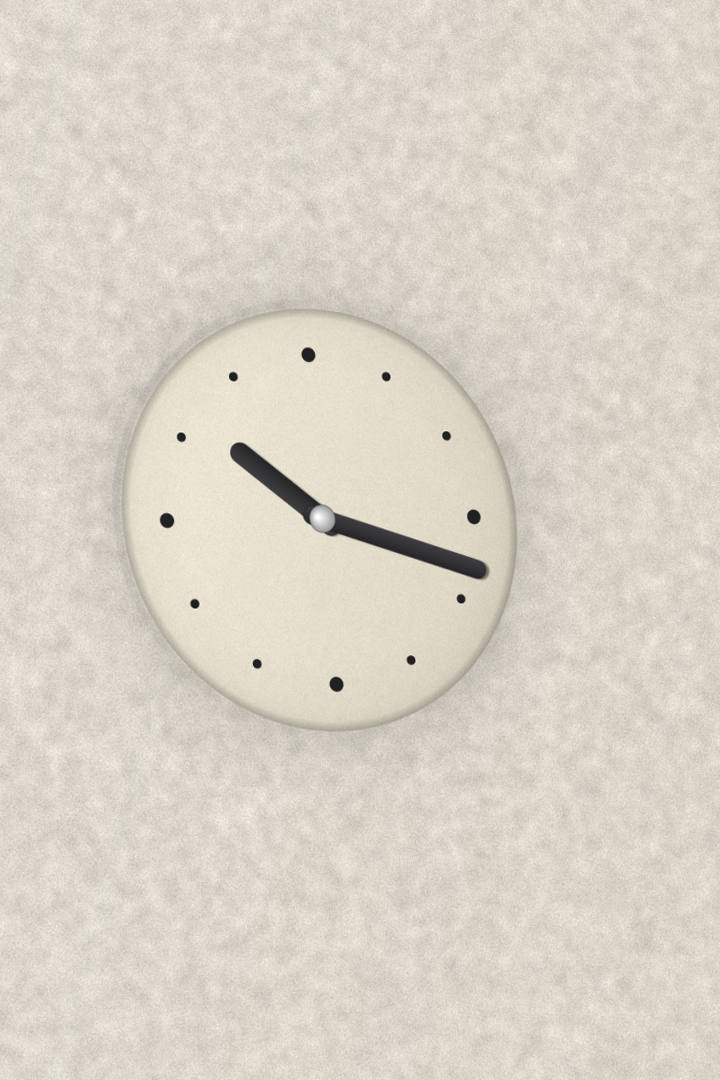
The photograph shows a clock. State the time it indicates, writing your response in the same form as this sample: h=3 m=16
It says h=10 m=18
